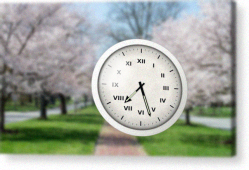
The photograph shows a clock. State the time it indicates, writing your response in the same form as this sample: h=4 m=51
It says h=7 m=27
